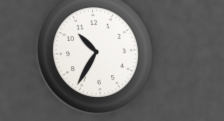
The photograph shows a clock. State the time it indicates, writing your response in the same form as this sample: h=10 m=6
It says h=10 m=36
